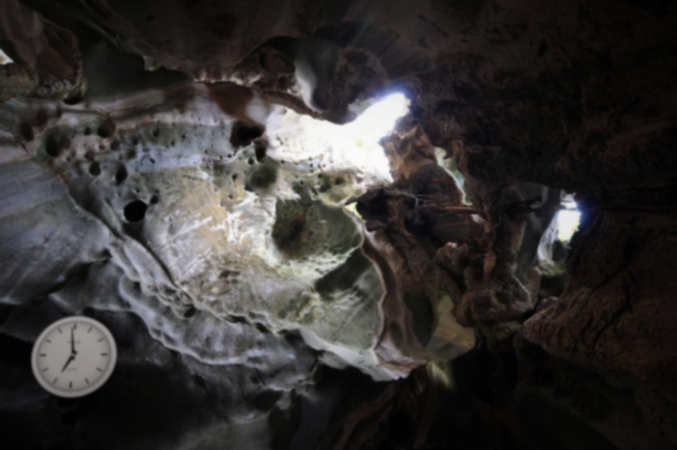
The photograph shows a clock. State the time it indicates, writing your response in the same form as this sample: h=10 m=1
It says h=6 m=59
